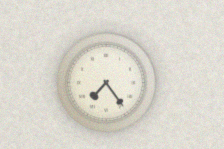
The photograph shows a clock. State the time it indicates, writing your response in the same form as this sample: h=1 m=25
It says h=7 m=24
